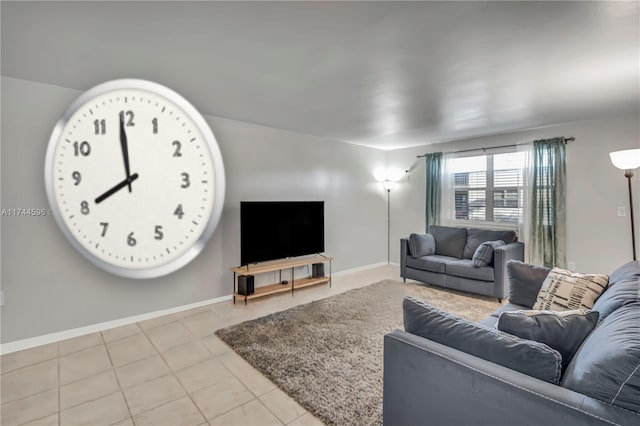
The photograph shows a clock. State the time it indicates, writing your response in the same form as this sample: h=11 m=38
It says h=7 m=59
